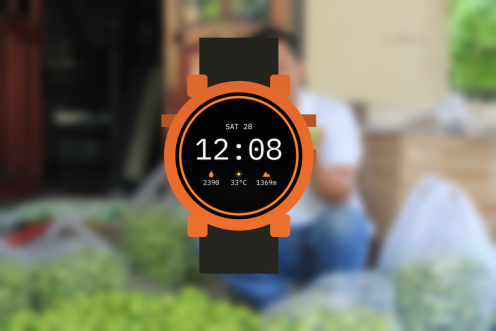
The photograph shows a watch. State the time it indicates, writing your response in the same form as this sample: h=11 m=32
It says h=12 m=8
